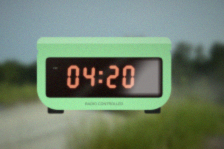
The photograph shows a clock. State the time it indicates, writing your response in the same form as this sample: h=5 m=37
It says h=4 m=20
